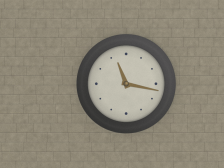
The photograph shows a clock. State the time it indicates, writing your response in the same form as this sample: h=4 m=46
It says h=11 m=17
